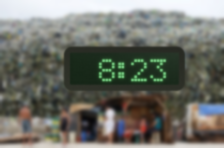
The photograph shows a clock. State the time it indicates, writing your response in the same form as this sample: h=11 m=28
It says h=8 m=23
